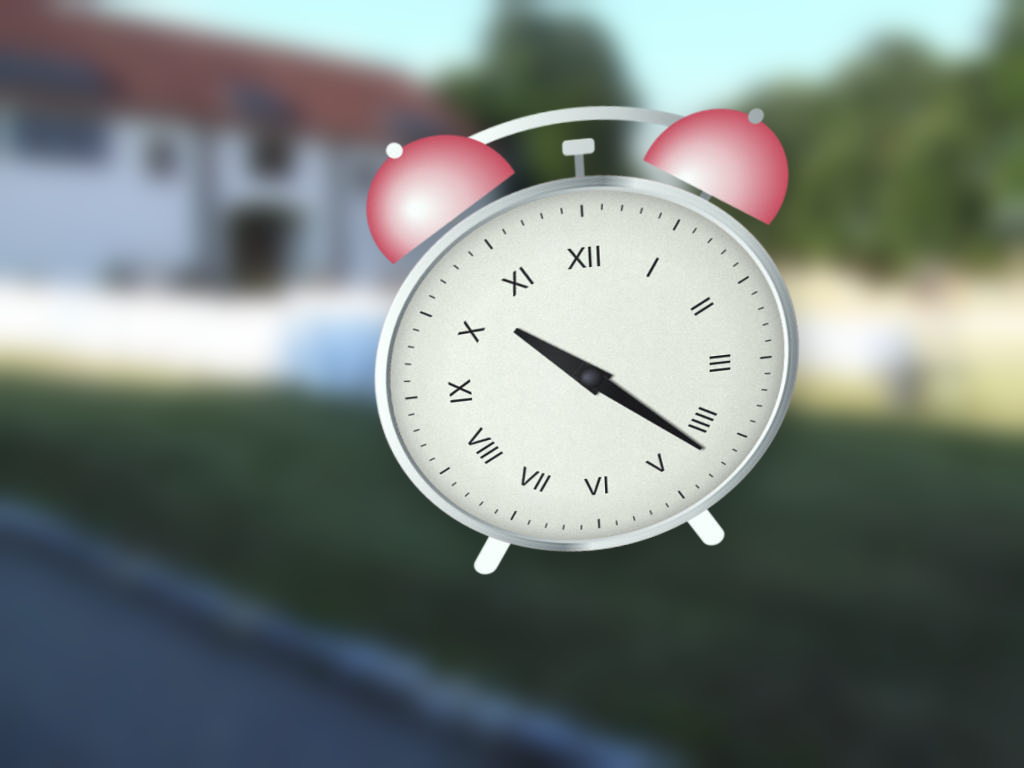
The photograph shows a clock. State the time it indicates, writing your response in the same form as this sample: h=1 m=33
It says h=10 m=22
